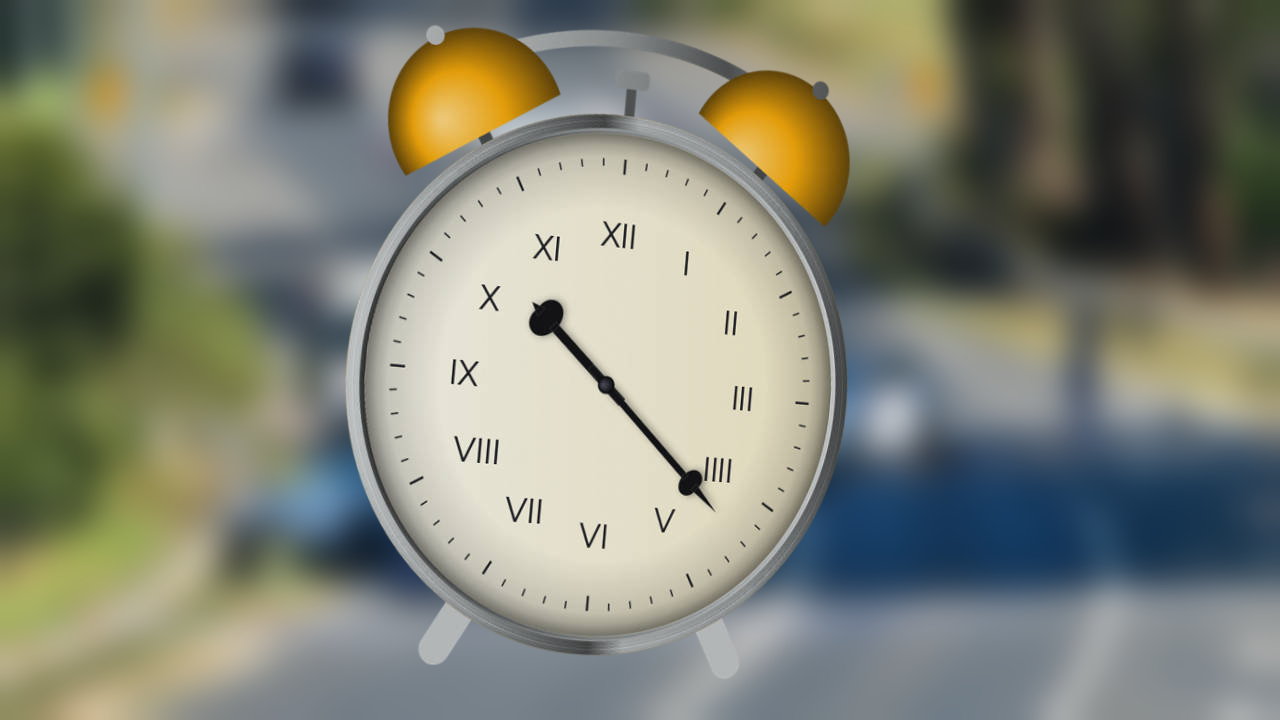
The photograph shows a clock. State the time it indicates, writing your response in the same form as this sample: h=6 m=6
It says h=10 m=22
